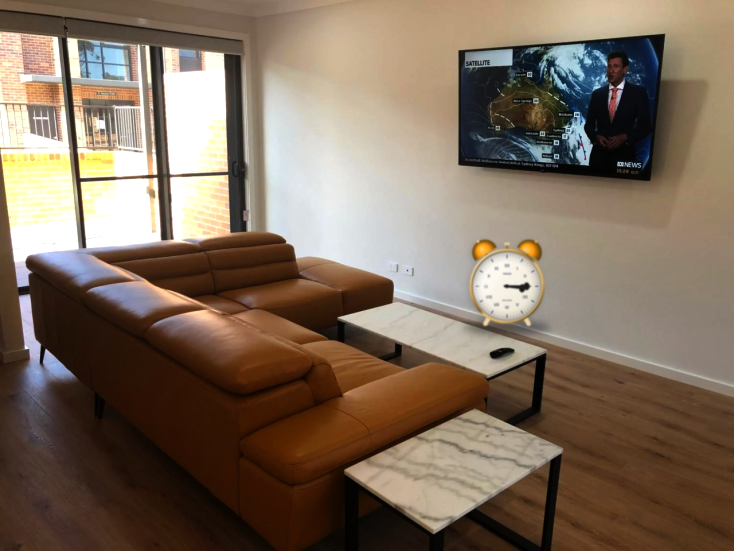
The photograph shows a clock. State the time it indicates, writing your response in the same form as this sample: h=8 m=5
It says h=3 m=15
